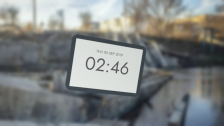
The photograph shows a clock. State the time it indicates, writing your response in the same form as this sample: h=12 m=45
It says h=2 m=46
